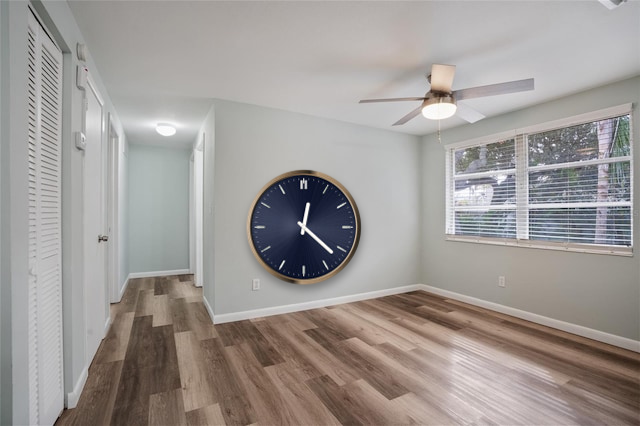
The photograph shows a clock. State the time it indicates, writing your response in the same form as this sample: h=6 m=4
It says h=12 m=22
